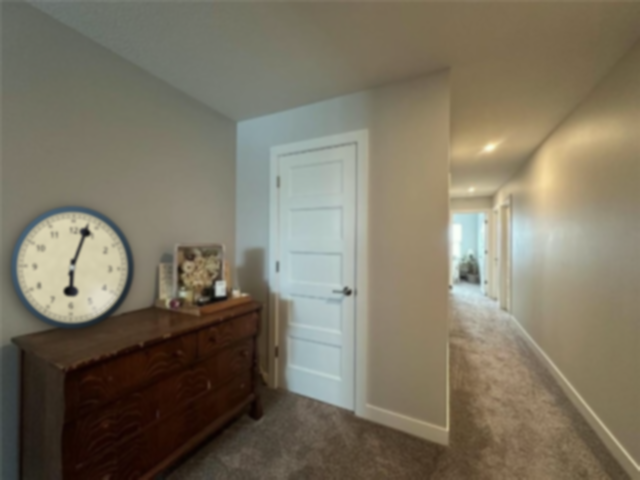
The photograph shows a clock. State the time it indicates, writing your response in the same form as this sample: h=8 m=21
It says h=6 m=3
